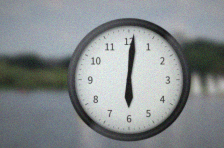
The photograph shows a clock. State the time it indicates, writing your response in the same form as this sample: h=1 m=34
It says h=6 m=1
